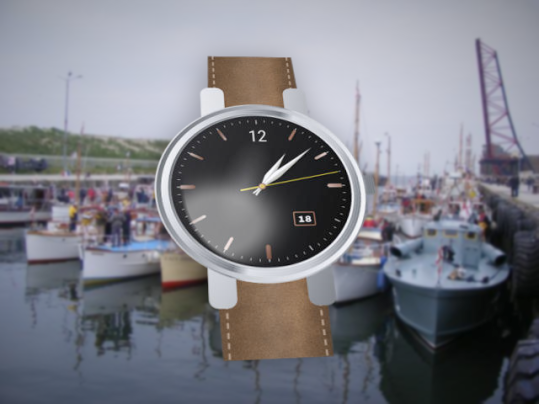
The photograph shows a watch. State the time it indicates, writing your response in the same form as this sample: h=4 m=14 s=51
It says h=1 m=8 s=13
